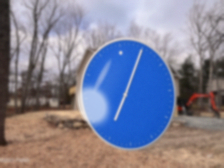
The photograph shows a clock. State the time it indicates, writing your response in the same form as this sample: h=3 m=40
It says h=7 m=5
